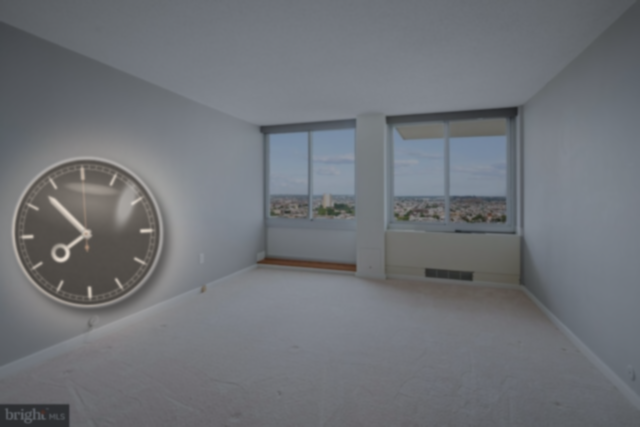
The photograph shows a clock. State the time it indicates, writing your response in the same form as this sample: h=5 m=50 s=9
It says h=7 m=53 s=0
